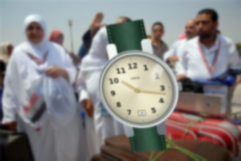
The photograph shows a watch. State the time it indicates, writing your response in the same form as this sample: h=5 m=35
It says h=10 m=17
